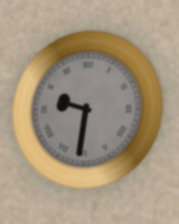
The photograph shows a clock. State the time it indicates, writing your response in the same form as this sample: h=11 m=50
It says h=9 m=31
